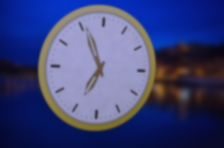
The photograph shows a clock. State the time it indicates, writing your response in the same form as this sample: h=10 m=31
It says h=6 m=56
